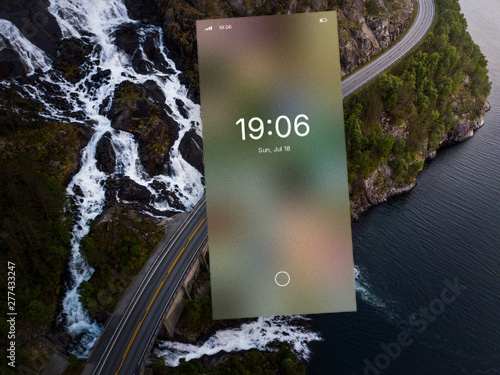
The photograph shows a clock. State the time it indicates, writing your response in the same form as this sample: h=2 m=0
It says h=19 m=6
